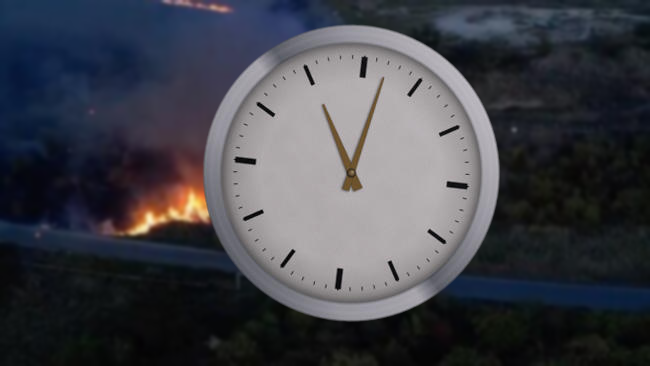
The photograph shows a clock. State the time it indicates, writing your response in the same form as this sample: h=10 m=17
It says h=11 m=2
